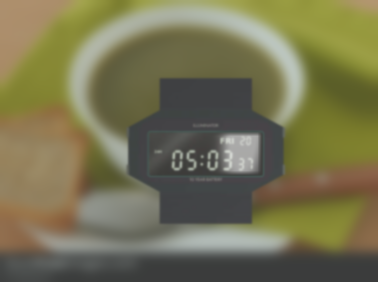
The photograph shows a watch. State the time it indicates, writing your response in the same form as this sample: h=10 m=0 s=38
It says h=5 m=3 s=37
